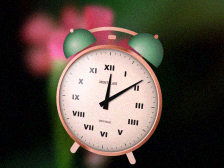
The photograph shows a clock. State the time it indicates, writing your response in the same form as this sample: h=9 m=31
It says h=12 m=9
